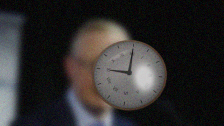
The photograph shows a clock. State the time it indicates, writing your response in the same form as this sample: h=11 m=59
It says h=9 m=0
